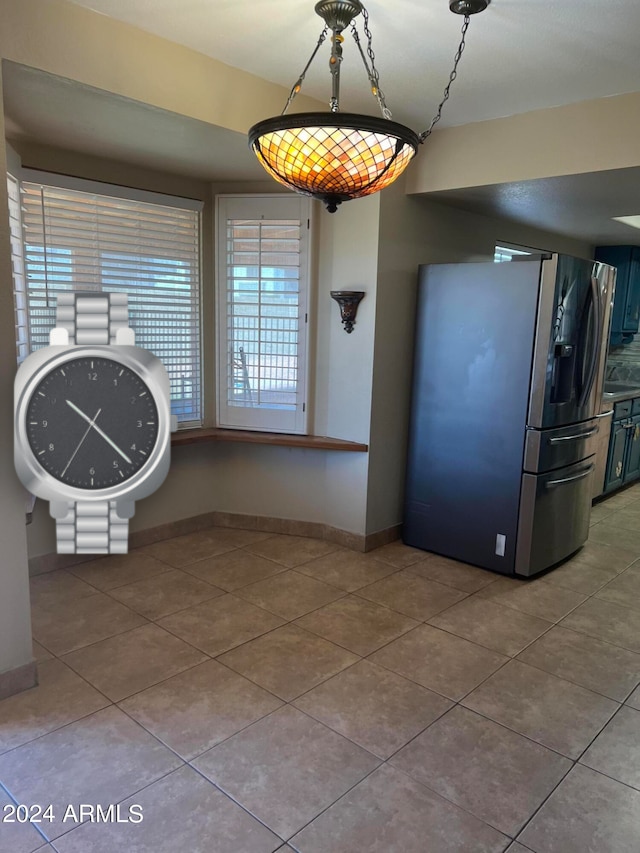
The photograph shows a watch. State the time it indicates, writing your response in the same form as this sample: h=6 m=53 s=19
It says h=10 m=22 s=35
